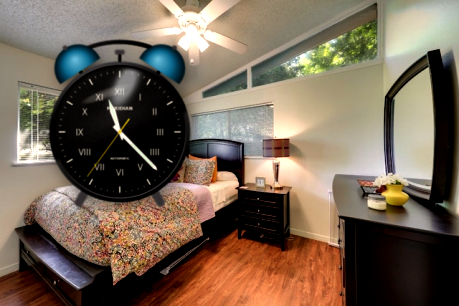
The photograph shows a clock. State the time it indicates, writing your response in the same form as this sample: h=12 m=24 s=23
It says h=11 m=22 s=36
